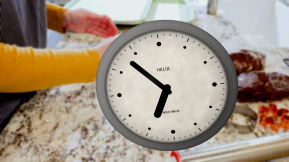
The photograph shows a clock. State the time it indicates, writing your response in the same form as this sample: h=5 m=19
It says h=6 m=53
